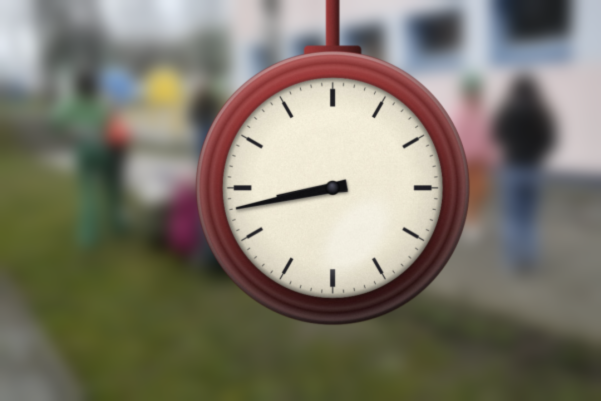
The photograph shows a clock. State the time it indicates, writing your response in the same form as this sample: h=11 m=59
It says h=8 m=43
